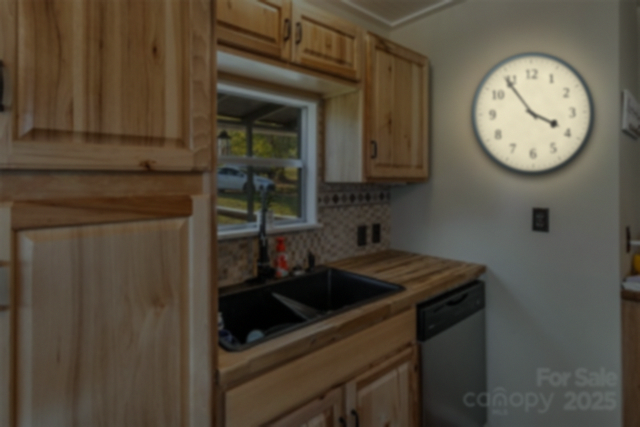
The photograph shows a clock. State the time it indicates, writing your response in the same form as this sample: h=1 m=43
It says h=3 m=54
